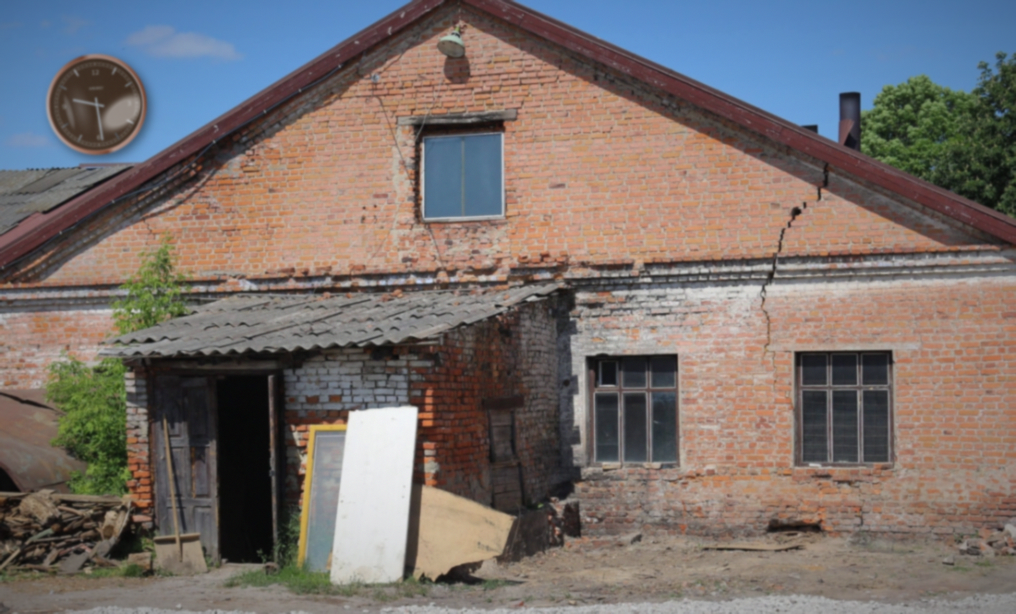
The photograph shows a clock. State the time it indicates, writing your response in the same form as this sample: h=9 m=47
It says h=9 m=29
